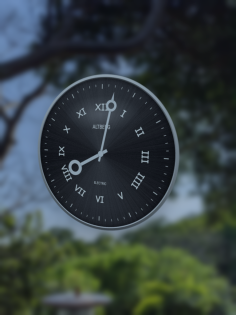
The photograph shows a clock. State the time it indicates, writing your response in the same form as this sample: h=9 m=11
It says h=8 m=2
